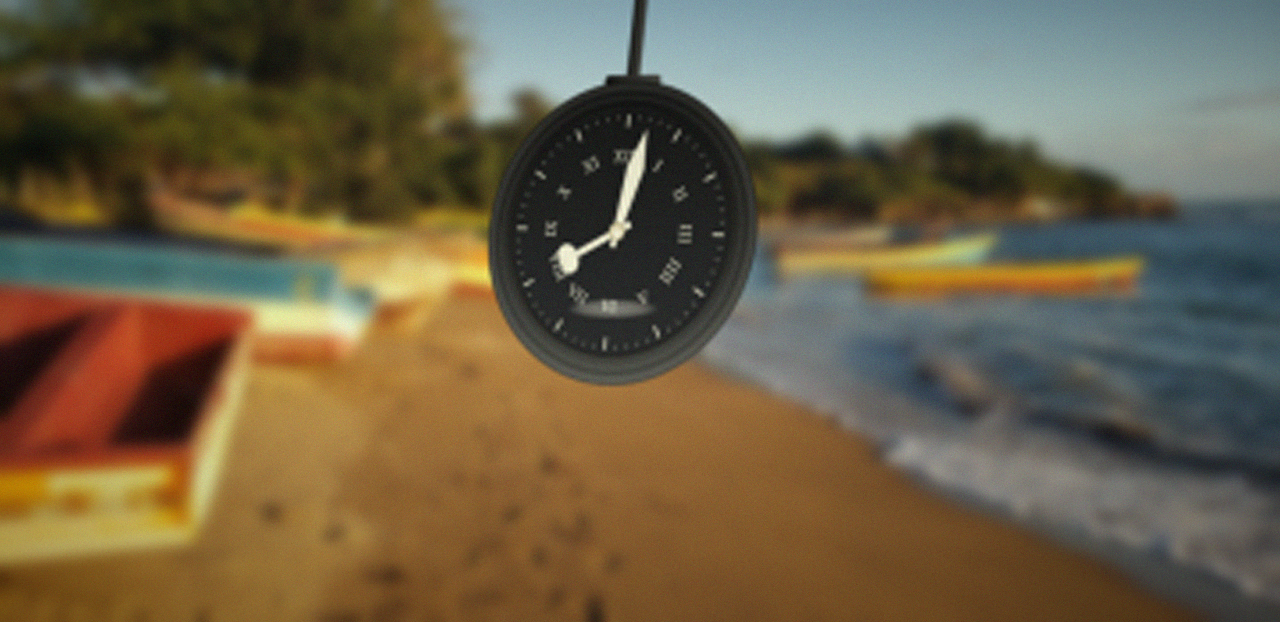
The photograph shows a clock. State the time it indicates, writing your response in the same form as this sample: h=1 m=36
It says h=8 m=2
